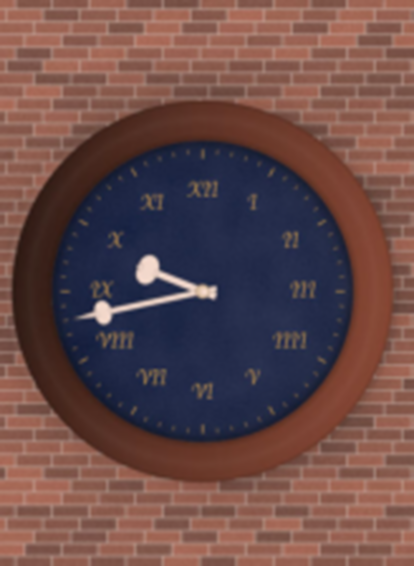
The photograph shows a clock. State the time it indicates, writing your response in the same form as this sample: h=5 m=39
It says h=9 m=43
